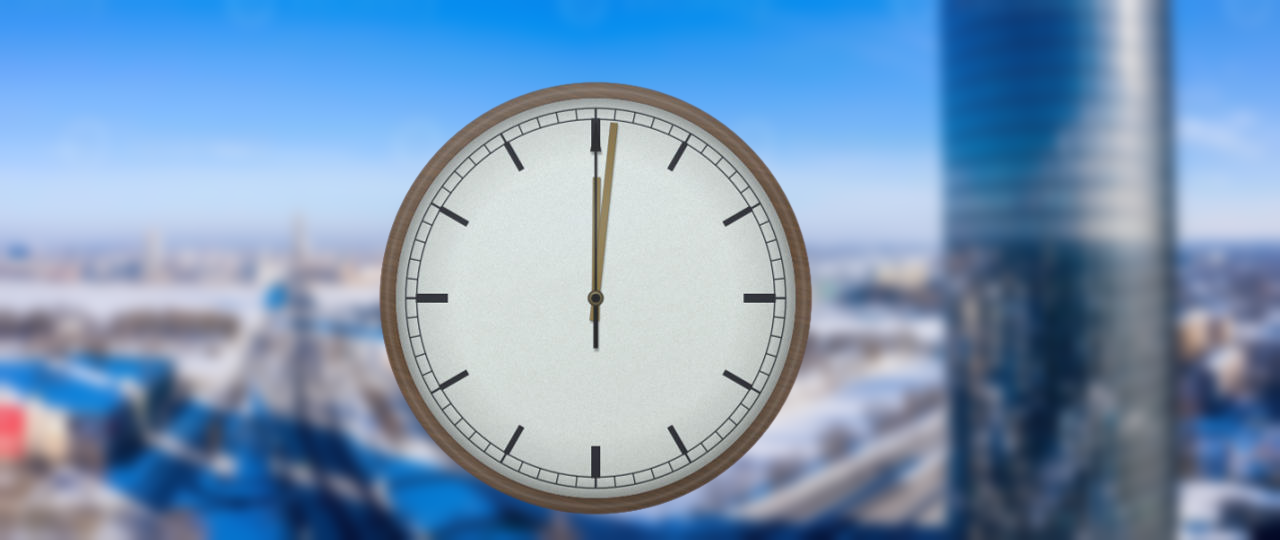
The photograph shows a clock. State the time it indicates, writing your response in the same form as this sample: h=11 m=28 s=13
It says h=12 m=1 s=0
